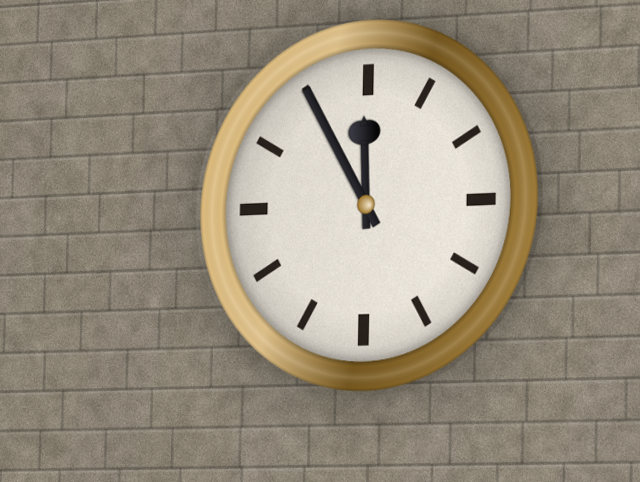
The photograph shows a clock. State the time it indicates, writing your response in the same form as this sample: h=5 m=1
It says h=11 m=55
